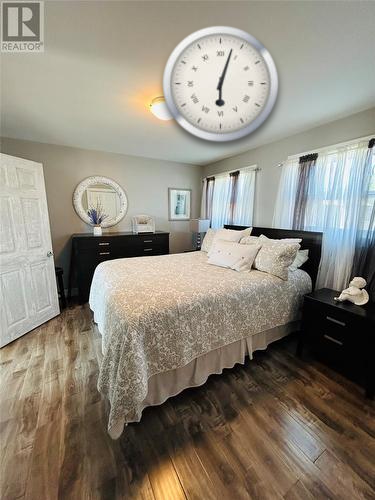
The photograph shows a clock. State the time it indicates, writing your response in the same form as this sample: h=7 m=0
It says h=6 m=3
